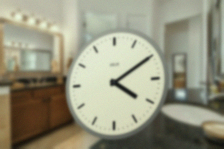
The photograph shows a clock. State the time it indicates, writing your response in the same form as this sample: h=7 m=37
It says h=4 m=10
